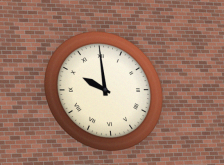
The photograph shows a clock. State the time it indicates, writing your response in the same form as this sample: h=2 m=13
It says h=10 m=0
